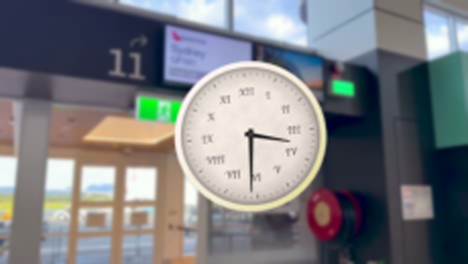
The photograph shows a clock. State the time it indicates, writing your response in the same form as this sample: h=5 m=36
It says h=3 m=31
